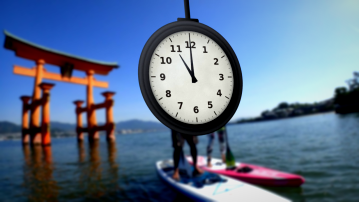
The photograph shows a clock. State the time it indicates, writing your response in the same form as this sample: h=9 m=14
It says h=11 m=0
